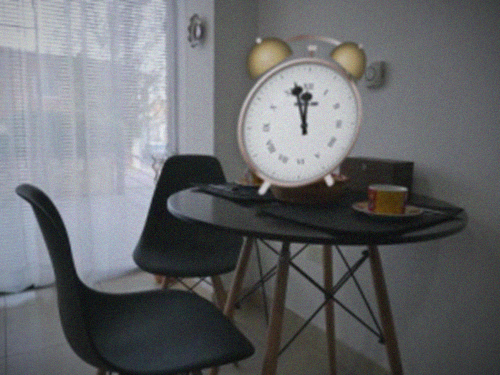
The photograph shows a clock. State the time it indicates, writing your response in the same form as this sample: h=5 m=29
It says h=11 m=57
